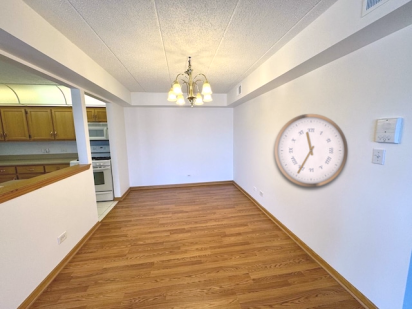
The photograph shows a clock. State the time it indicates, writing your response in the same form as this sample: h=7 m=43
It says h=11 m=35
